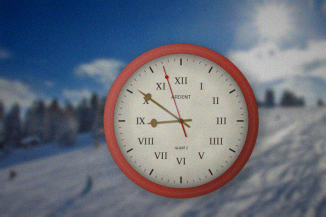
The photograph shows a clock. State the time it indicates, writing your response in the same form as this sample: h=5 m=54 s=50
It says h=8 m=50 s=57
